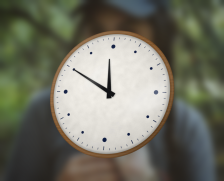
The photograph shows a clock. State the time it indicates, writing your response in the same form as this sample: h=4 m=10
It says h=11 m=50
